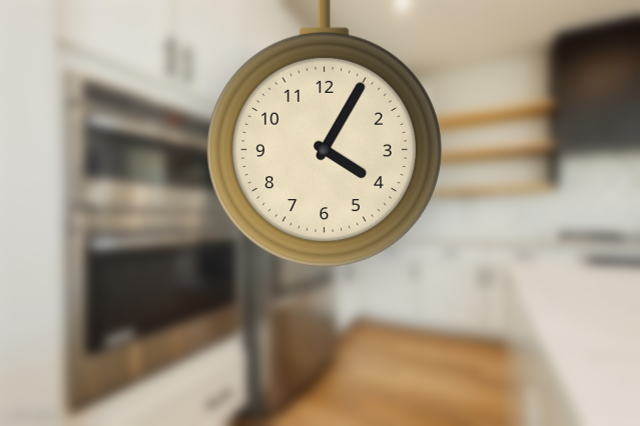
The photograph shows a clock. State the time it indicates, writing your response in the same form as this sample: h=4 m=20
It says h=4 m=5
